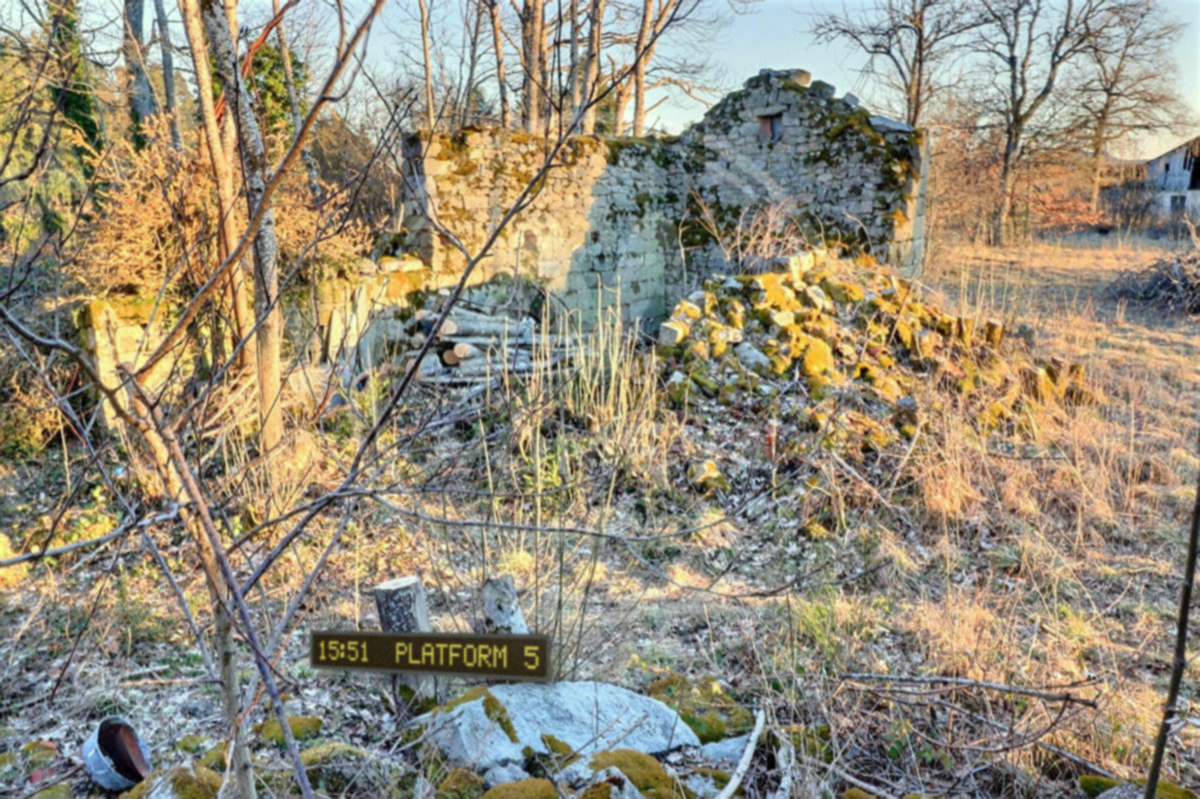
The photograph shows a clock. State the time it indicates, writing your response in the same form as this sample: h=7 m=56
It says h=15 m=51
